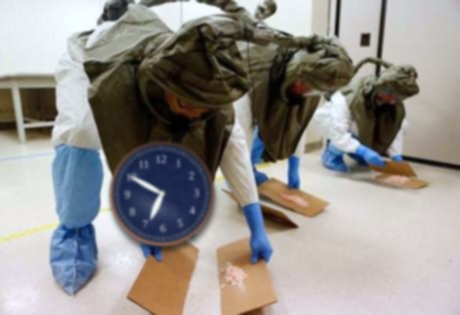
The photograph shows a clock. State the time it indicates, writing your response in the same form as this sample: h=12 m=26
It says h=6 m=50
